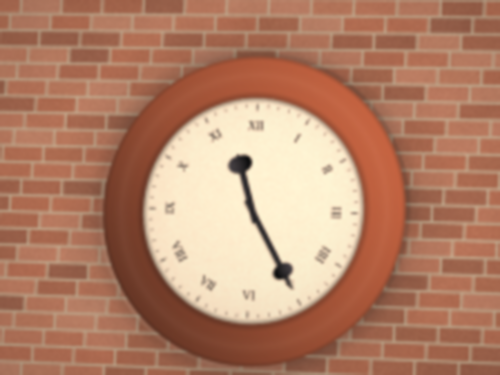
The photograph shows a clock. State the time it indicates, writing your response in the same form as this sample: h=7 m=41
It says h=11 m=25
